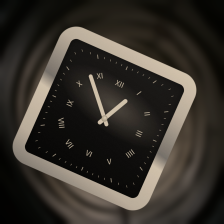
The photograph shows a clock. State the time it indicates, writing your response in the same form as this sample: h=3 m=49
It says h=12 m=53
